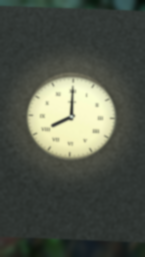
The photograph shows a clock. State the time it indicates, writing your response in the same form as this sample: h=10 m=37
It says h=8 m=0
